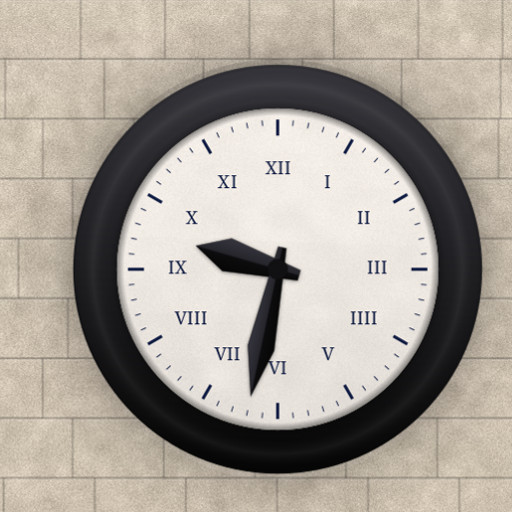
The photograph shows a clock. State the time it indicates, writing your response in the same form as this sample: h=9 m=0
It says h=9 m=32
